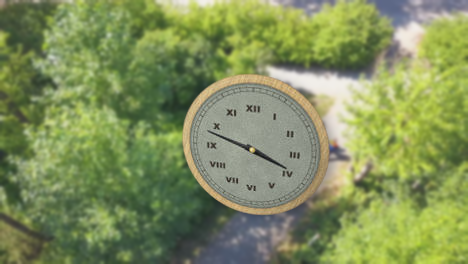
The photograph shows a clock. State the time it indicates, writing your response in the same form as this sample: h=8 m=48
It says h=3 m=48
